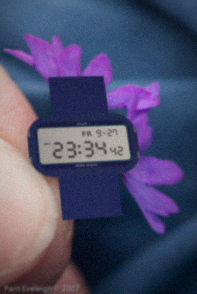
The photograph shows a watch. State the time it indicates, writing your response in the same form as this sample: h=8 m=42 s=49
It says h=23 m=34 s=42
